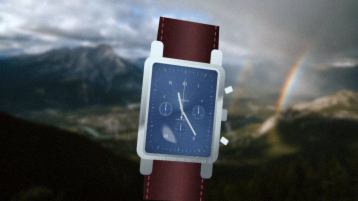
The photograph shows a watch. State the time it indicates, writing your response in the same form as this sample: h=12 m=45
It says h=11 m=24
